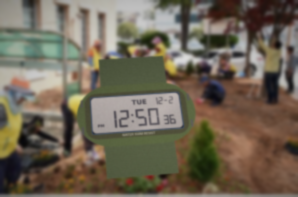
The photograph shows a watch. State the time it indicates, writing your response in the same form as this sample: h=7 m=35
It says h=12 m=50
